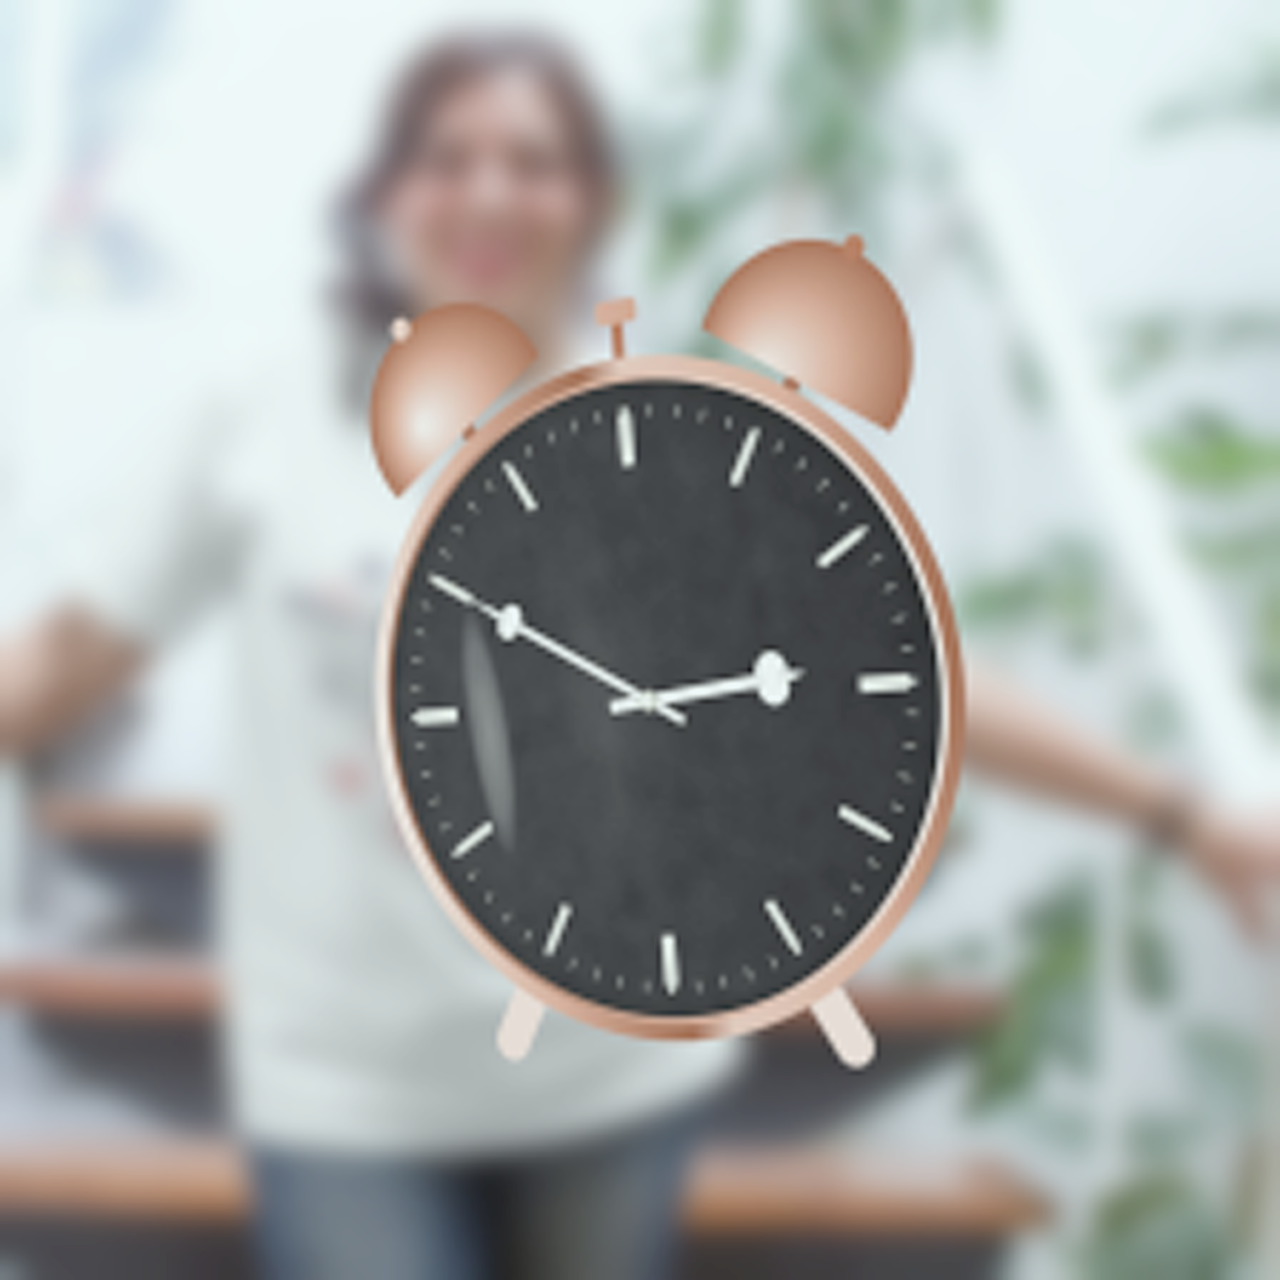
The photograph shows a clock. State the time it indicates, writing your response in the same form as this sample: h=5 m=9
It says h=2 m=50
